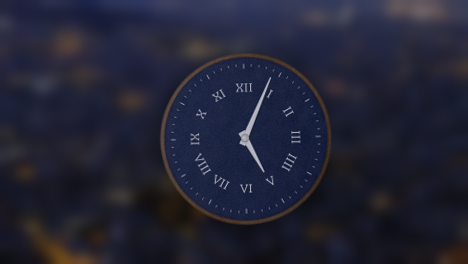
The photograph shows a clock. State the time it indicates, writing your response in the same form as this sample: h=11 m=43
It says h=5 m=4
